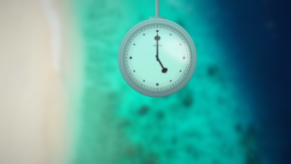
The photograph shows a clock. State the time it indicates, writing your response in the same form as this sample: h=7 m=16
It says h=5 m=0
